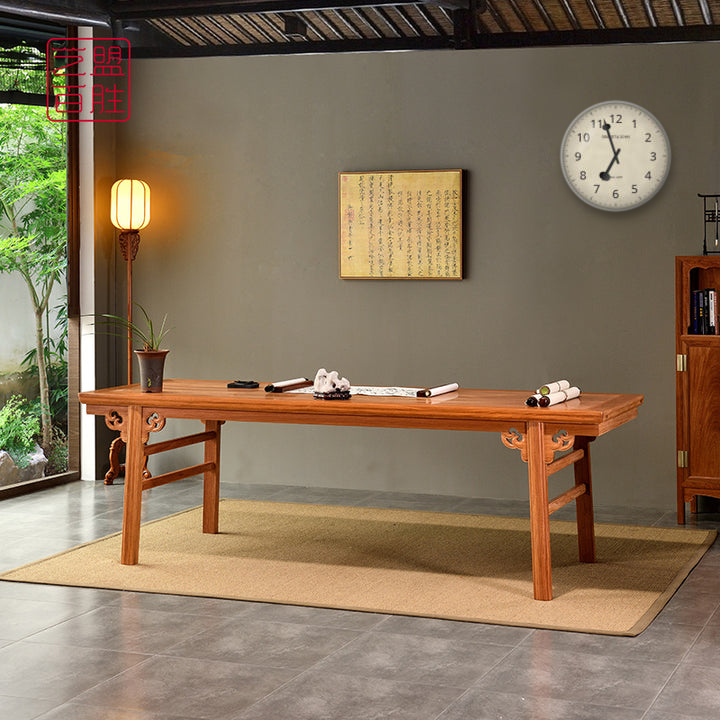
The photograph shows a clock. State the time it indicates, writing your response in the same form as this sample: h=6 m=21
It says h=6 m=57
